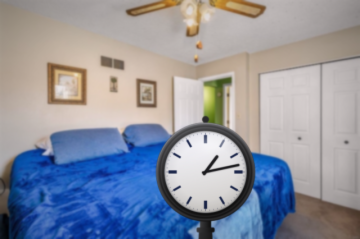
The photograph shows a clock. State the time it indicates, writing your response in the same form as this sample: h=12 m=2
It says h=1 m=13
